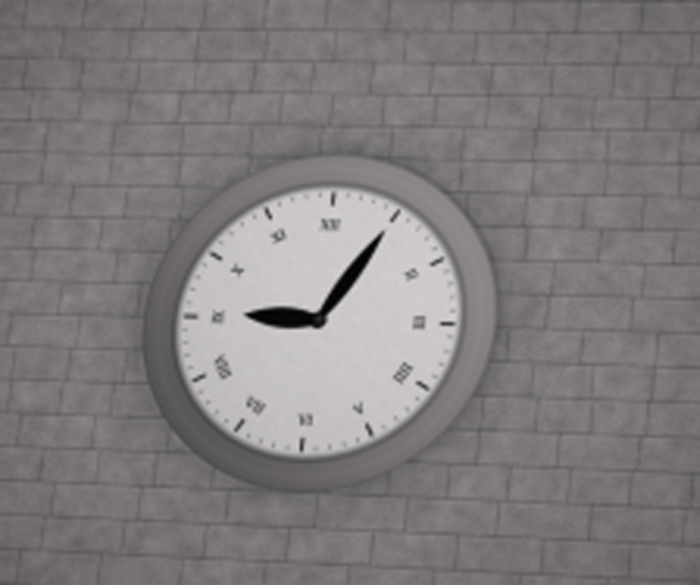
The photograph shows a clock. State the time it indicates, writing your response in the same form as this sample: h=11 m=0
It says h=9 m=5
